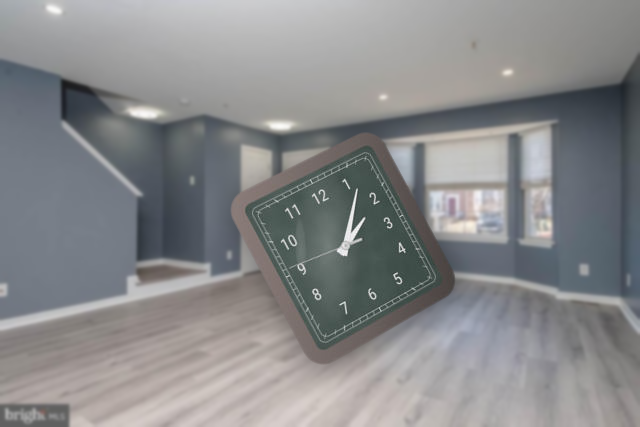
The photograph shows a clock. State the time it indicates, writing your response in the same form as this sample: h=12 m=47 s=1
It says h=2 m=6 s=46
